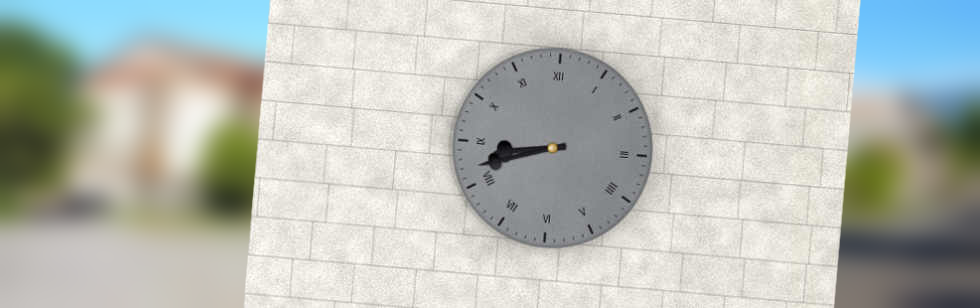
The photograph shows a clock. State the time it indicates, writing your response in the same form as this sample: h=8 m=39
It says h=8 m=42
